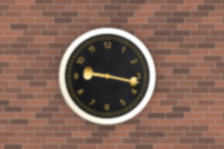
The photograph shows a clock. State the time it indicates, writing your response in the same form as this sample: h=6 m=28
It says h=9 m=17
